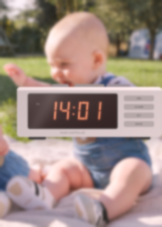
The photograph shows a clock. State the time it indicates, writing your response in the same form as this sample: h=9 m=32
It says h=14 m=1
